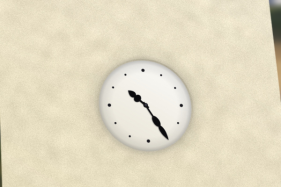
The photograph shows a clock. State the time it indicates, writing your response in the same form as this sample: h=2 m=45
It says h=10 m=25
